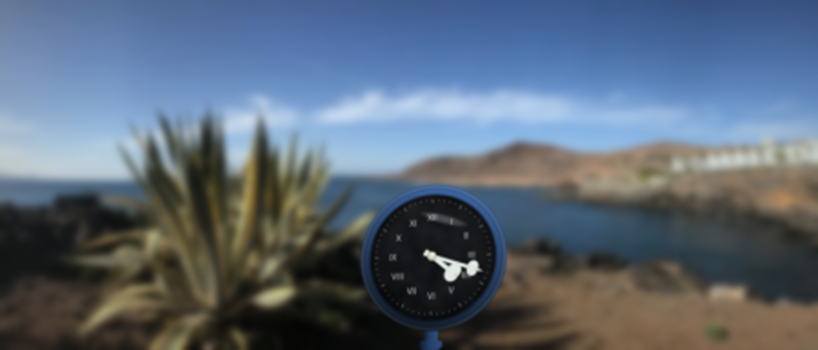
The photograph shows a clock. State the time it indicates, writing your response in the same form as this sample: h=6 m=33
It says h=4 m=18
